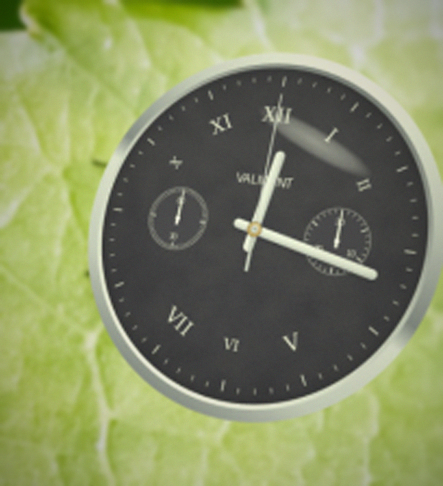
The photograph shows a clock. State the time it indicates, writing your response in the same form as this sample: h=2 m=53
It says h=12 m=17
